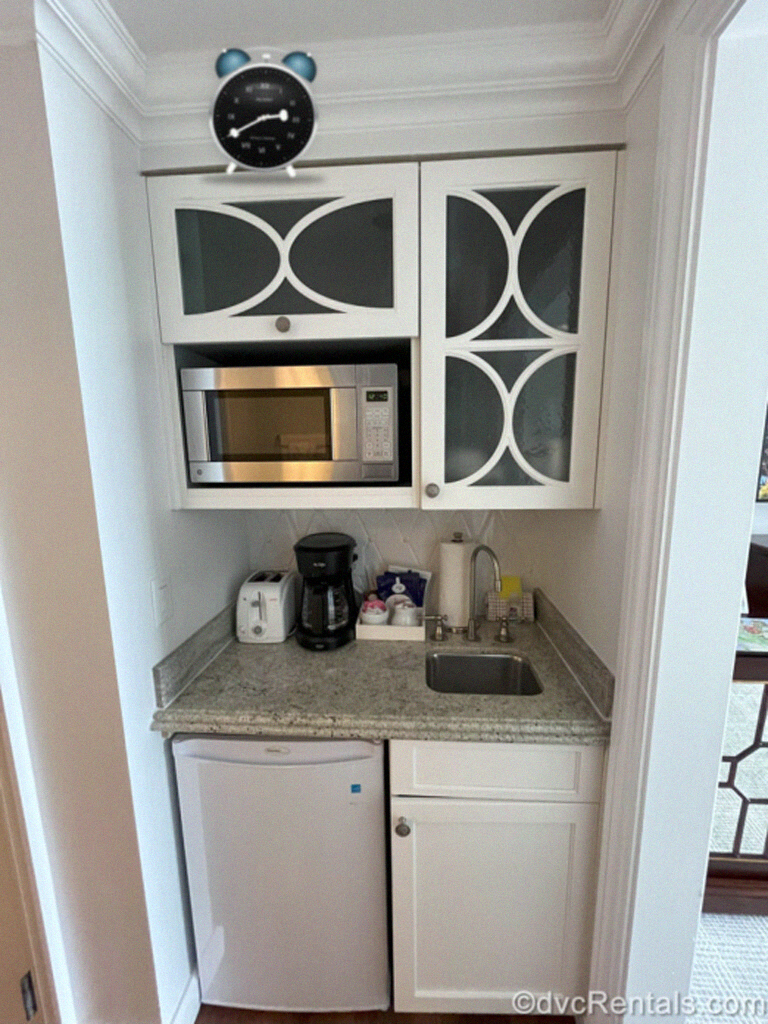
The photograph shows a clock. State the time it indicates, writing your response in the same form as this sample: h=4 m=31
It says h=2 m=40
